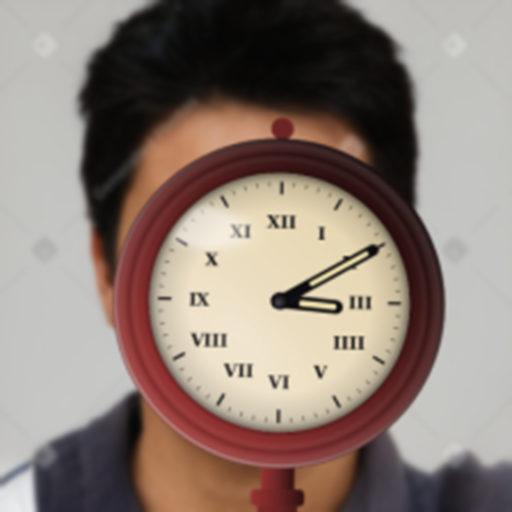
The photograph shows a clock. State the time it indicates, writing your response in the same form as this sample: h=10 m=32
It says h=3 m=10
